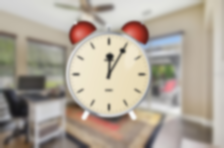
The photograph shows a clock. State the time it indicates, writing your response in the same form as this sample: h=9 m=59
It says h=12 m=5
